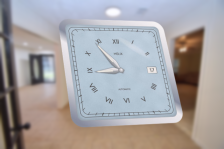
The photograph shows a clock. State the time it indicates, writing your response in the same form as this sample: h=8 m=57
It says h=8 m=54
